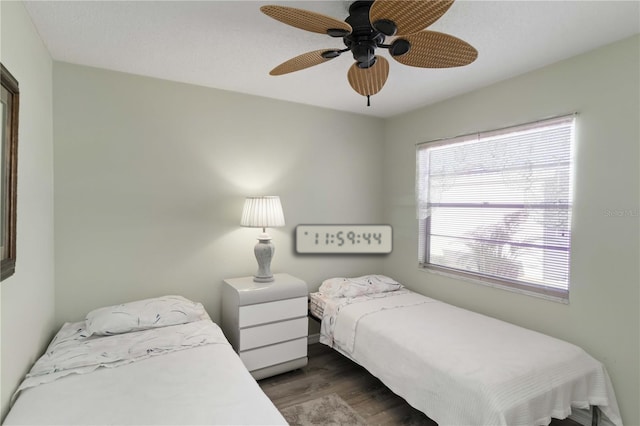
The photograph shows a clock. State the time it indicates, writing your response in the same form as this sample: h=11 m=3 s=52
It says h=11 m=59 s=44
